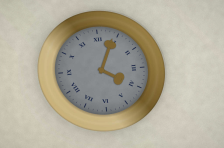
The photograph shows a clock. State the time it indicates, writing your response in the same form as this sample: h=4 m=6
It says h=4 m=4
